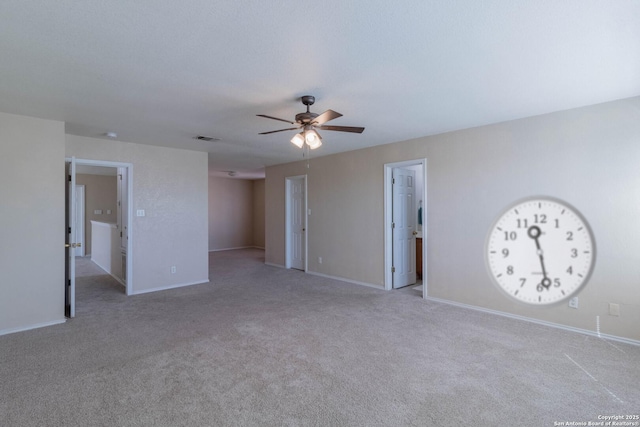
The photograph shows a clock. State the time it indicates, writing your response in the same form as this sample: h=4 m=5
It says h=11 m=28
